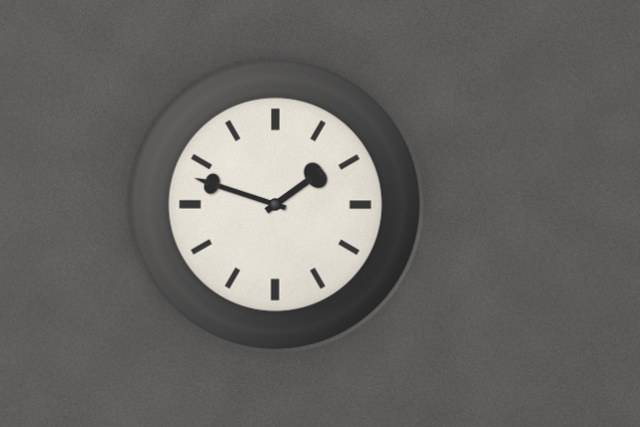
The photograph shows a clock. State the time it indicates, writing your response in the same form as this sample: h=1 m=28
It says h=1 m=48
